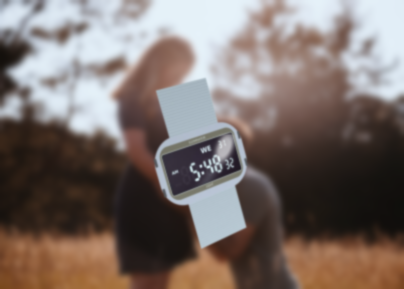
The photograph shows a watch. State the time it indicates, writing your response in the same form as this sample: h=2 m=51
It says h=5 m=48
